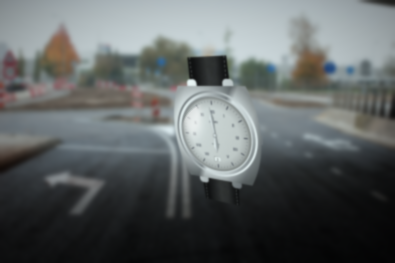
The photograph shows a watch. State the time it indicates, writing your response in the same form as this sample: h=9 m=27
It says h=5 m=59
